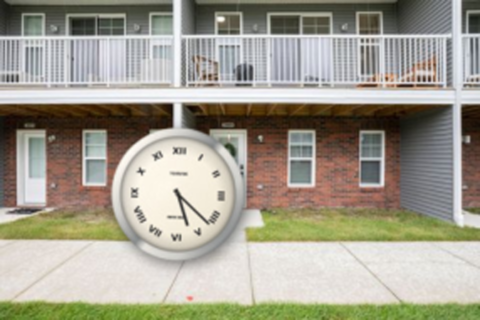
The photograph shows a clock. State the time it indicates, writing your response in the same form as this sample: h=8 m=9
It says h=5 m=22
